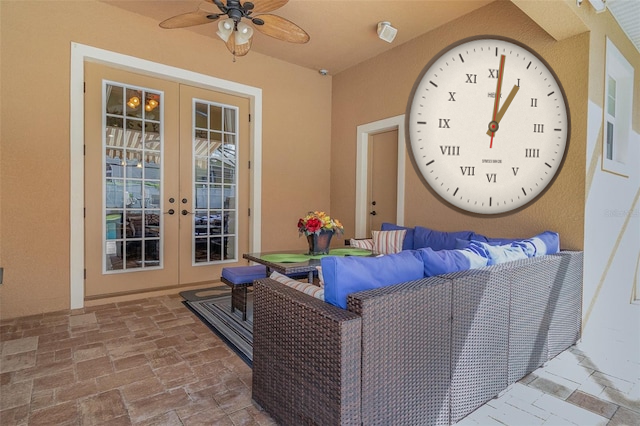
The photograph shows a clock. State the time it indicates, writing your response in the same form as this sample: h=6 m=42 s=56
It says h=1 m=1 s=1
